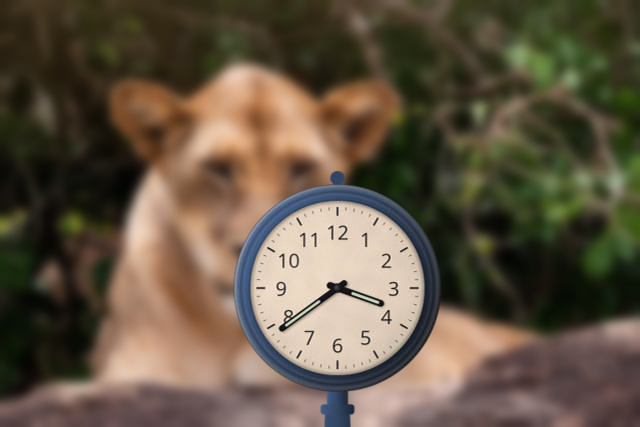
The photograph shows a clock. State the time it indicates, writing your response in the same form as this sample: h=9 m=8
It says h=3 m=39
